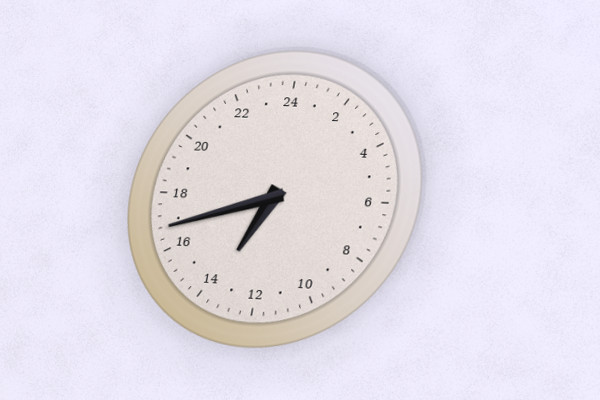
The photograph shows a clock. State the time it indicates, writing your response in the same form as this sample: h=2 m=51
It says h=13 m=42
